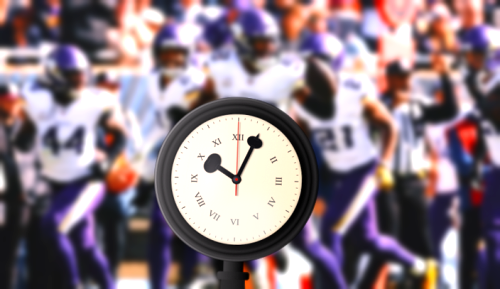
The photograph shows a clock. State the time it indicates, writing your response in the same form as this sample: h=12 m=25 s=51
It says h=10 m=4 s=0
